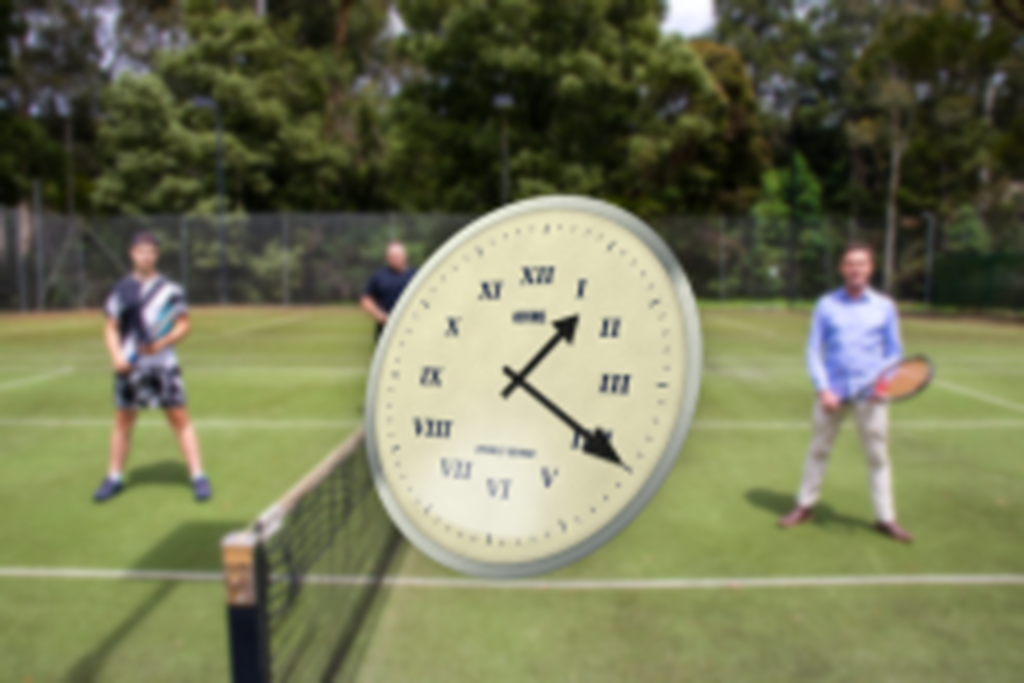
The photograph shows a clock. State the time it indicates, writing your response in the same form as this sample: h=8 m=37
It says h=1 m=20
